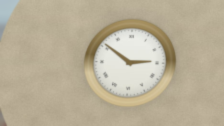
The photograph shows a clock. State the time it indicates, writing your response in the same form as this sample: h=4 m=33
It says h=2 m=51
